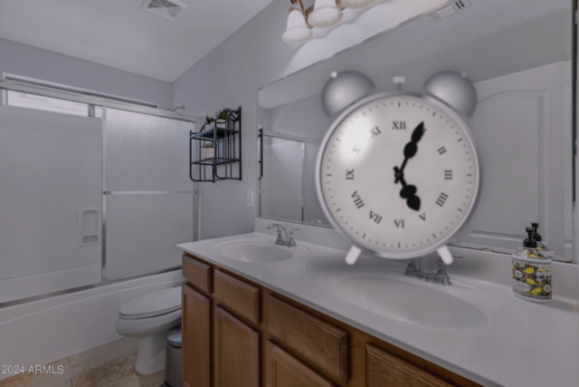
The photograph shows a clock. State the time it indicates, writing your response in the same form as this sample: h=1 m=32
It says h=5 m=4
